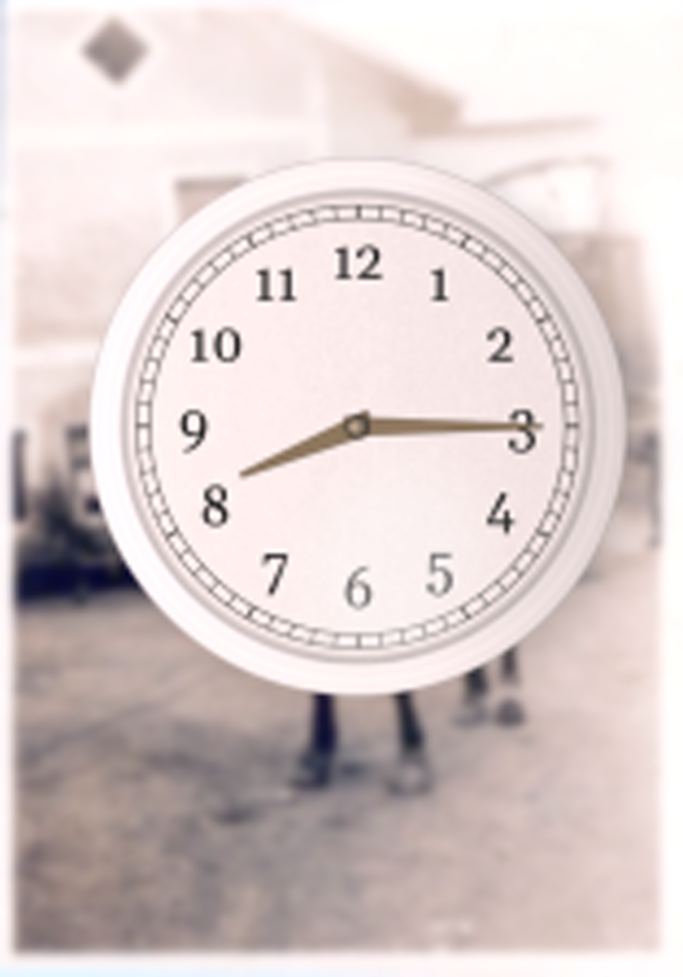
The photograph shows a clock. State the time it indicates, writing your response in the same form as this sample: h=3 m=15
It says h=8 m=15
